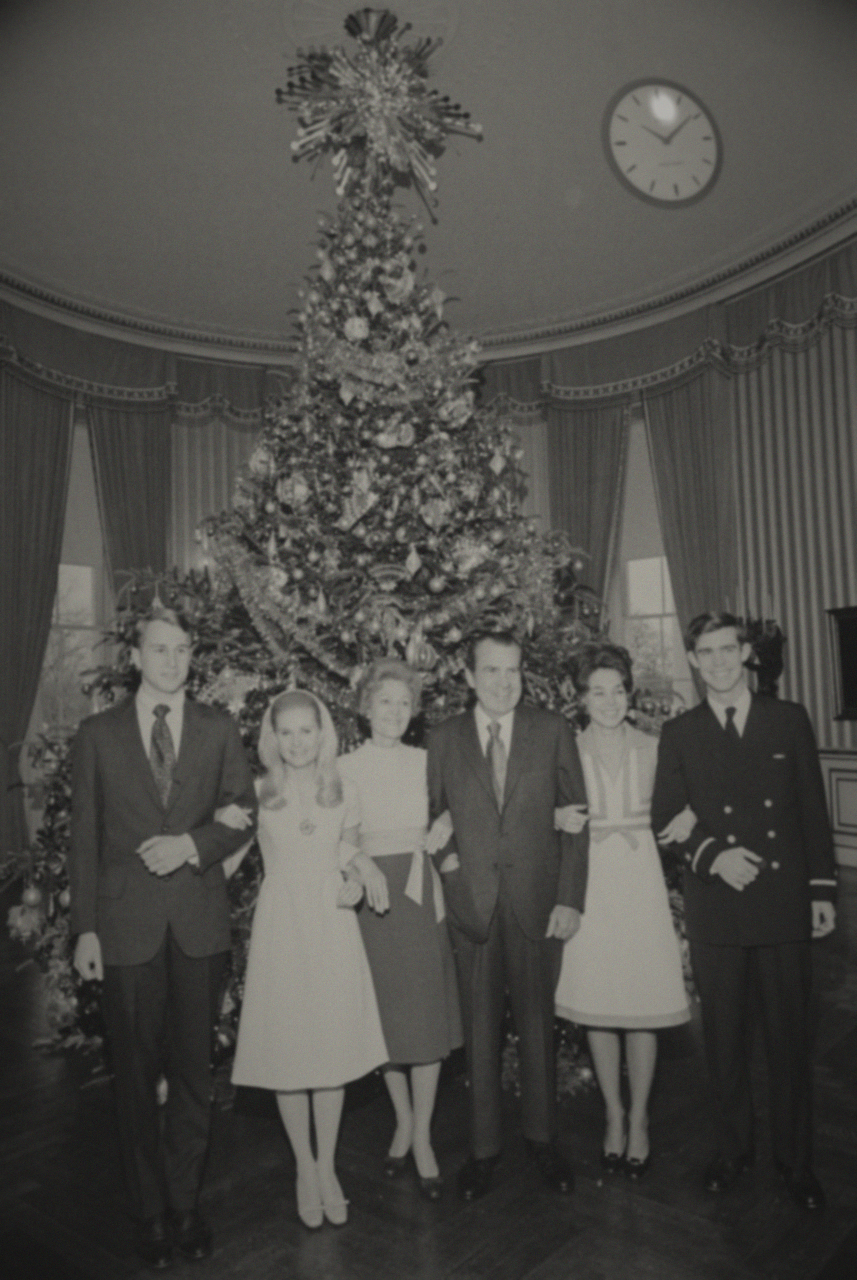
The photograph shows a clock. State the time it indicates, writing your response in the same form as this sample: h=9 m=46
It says h=10 m=9
